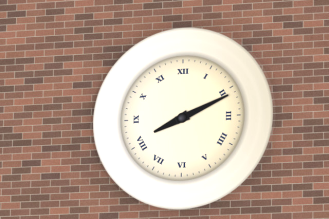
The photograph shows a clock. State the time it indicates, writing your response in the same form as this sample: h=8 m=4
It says h=8 m=11
